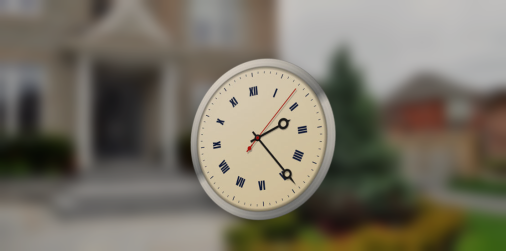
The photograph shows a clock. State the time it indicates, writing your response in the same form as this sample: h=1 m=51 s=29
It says h=2 m=24 s=8
